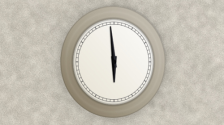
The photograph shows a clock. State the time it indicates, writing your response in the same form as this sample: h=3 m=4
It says h=5 m=59
